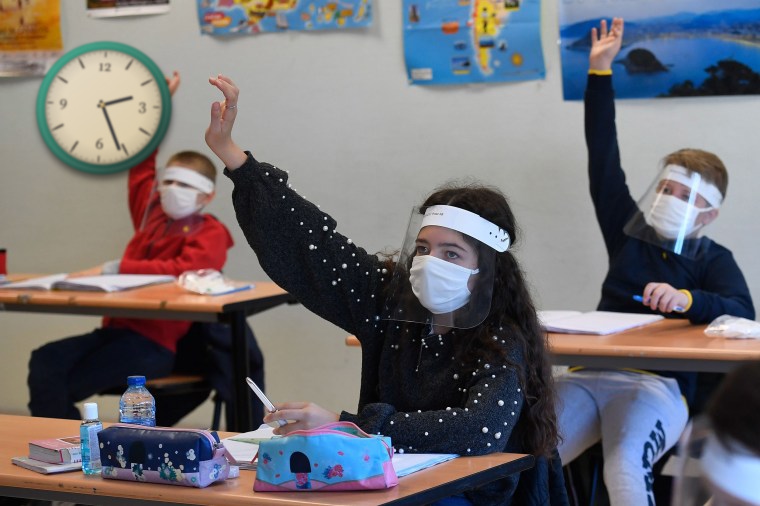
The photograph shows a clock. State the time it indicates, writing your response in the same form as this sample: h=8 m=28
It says h=2 m=26
